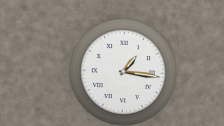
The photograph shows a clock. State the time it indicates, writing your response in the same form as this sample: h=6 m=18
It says h=1 m=16
